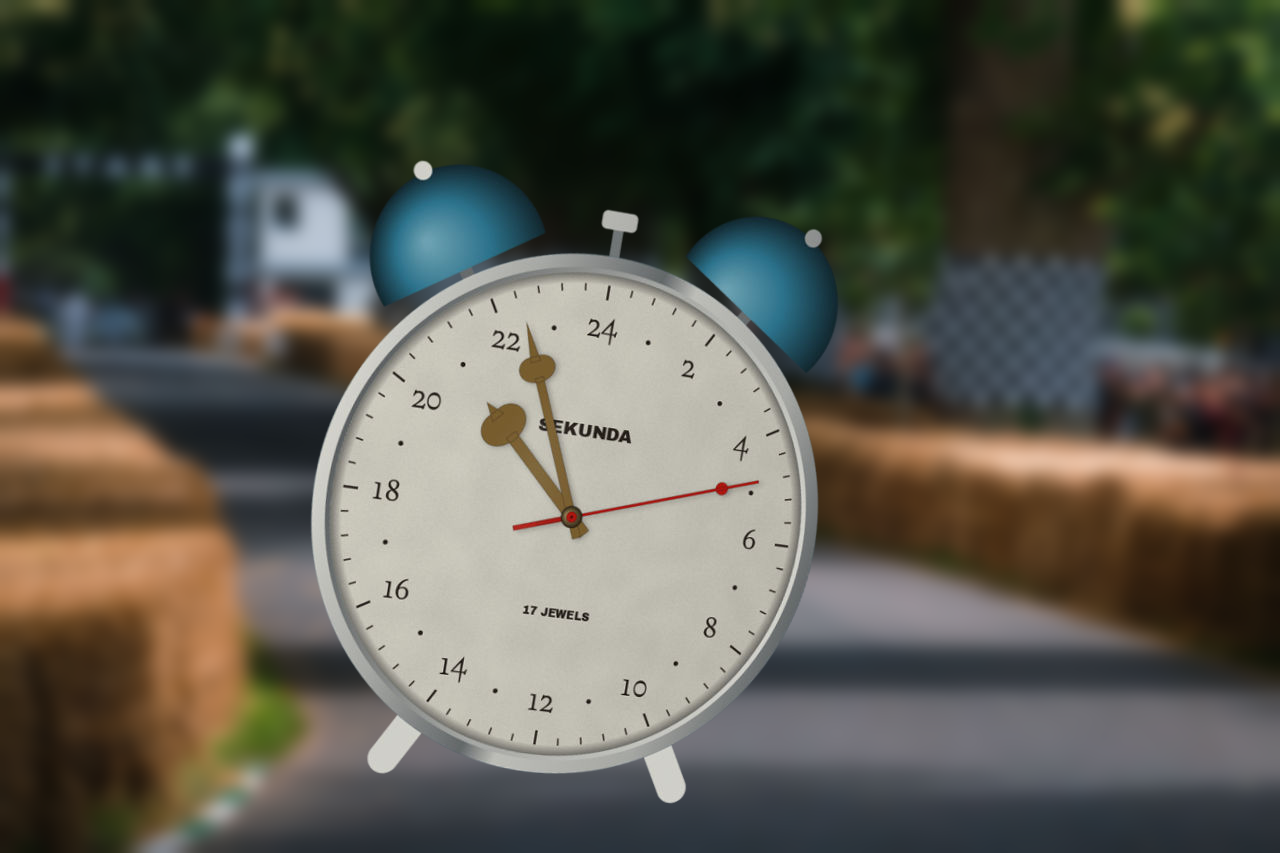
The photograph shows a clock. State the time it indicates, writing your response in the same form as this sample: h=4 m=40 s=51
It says h=20 m=56 s=12
